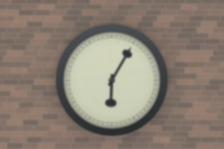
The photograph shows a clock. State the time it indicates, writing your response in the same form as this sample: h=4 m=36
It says h=6 m=5
